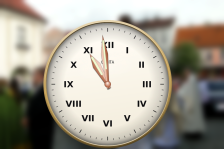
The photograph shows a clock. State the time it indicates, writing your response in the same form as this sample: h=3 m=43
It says h=10 m=59
